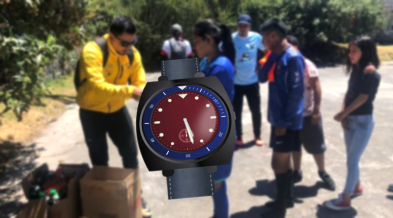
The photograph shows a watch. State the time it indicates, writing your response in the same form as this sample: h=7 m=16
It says h=5 m=28
